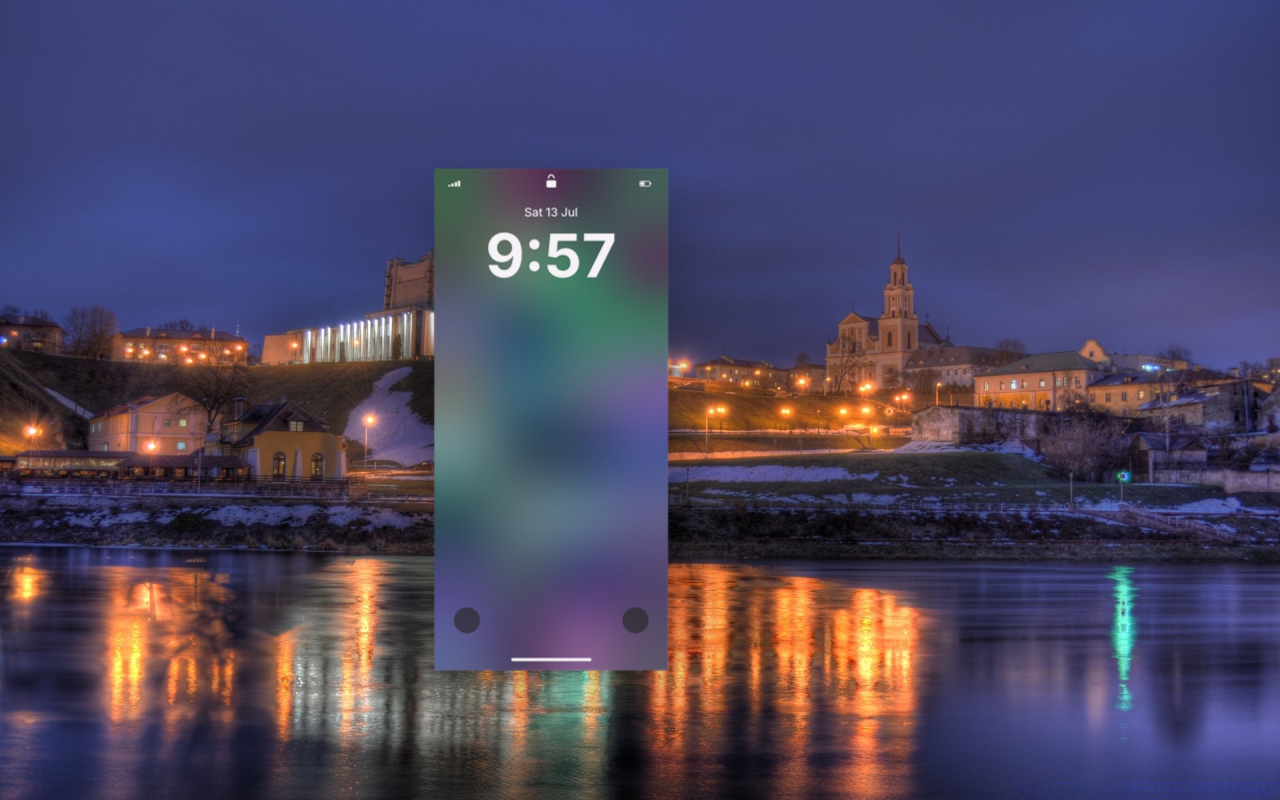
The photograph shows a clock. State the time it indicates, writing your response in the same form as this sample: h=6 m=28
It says h=9 m=57
